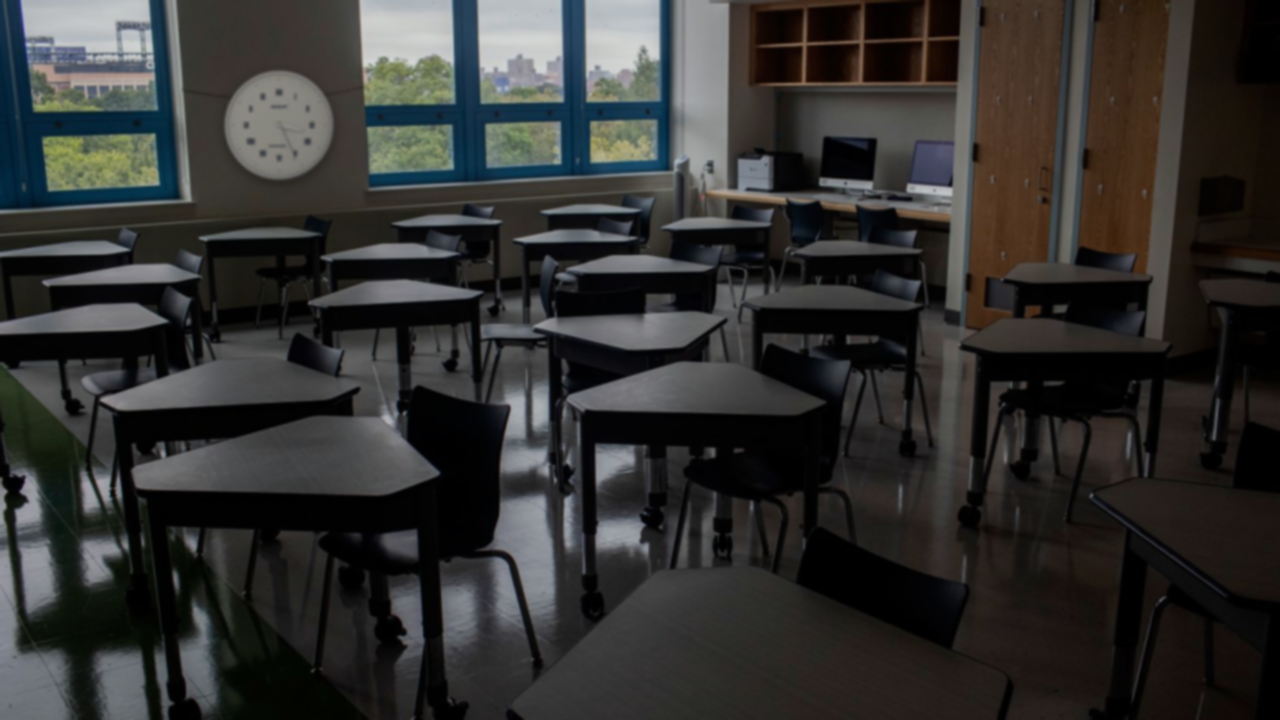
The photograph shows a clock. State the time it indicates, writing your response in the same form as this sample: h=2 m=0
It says h=3 m=26
